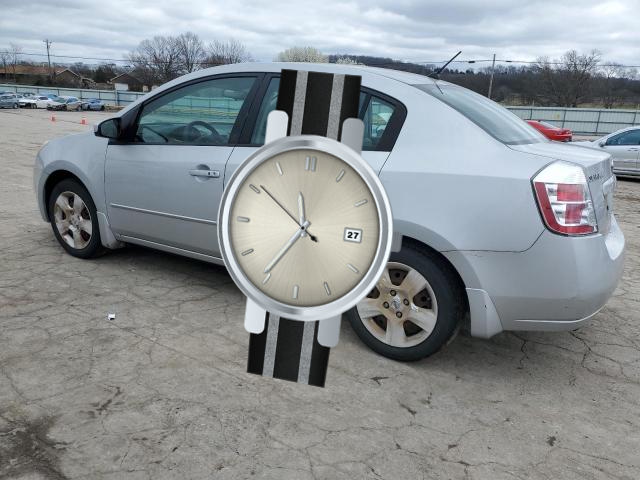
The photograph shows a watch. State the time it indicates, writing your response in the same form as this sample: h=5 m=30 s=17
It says h=11 m=35 s=51
